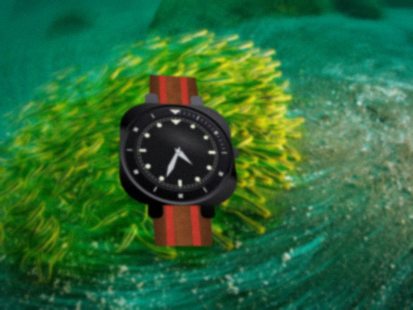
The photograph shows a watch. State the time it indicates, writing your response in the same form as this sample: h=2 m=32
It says h=4 m=34
